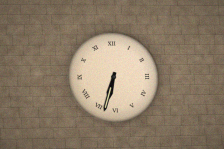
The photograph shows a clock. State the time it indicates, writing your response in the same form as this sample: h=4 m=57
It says h=6 m=33
